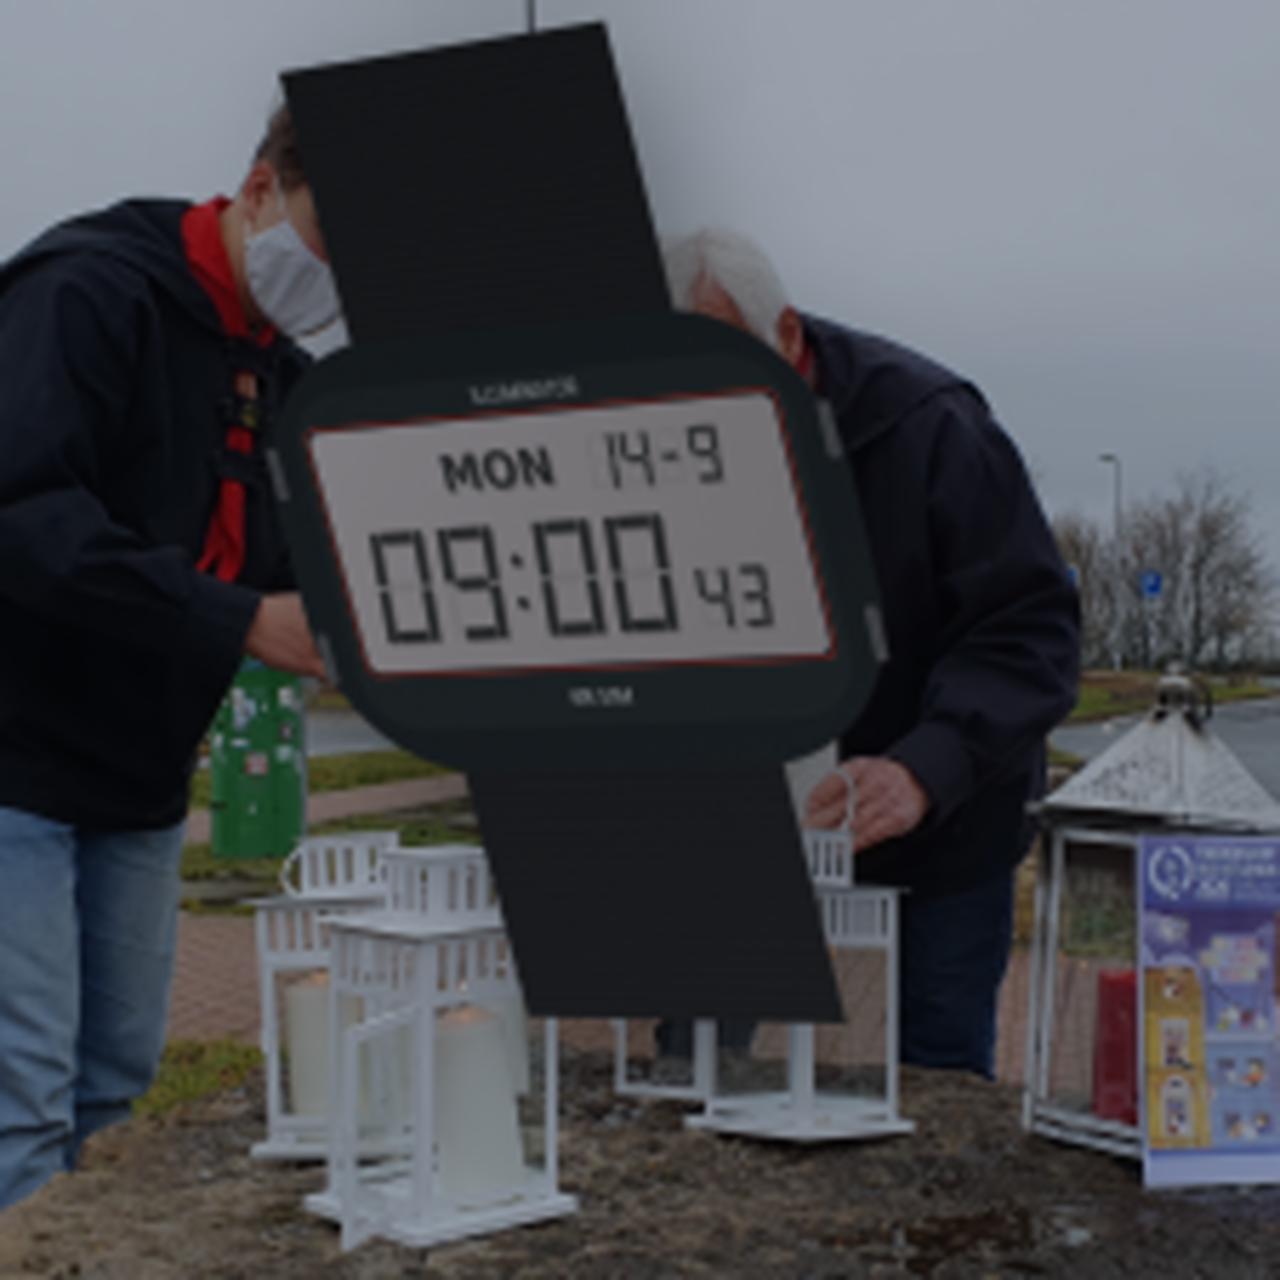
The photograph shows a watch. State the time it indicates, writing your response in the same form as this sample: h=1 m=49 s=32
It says h=9 m=0 s=43
